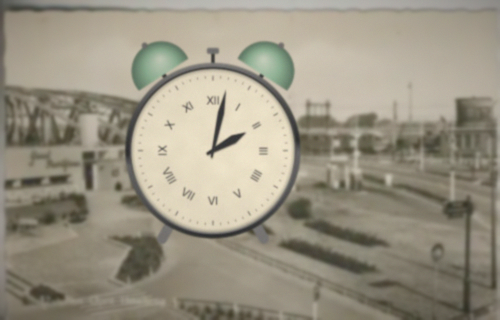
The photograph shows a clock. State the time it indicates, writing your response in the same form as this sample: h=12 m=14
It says h=2 m=2
